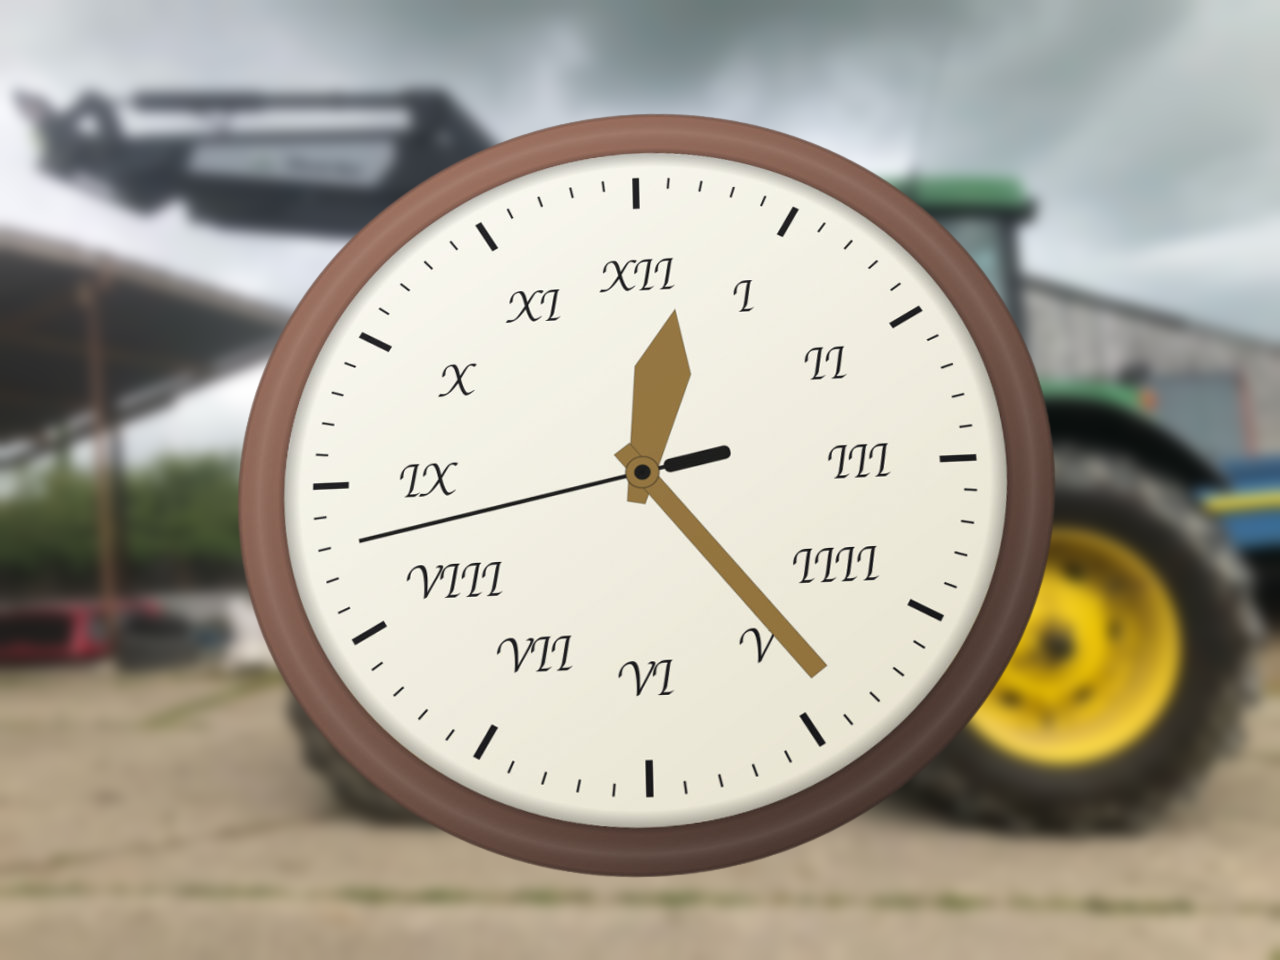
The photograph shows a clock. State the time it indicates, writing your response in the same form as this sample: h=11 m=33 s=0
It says h=12 m=23 s=43
